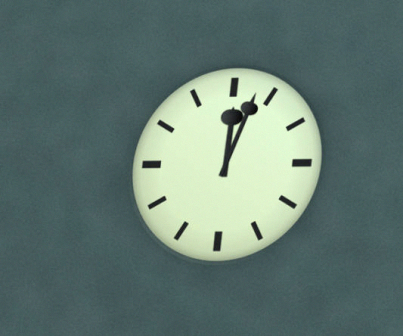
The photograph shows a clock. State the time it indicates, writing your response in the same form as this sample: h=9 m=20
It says h=12 m=3
